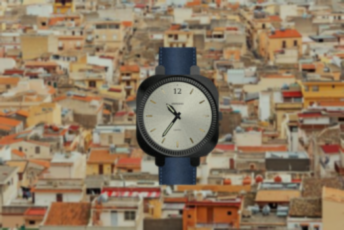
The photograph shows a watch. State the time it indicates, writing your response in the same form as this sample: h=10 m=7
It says h=10 m=36
